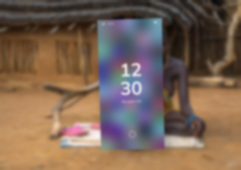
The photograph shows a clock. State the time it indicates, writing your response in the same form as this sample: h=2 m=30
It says h=12 m=30
